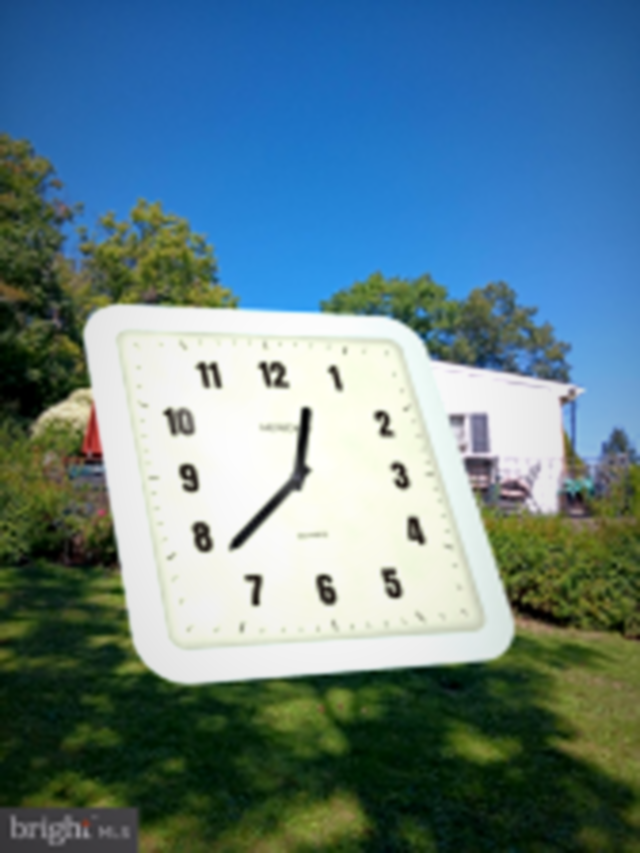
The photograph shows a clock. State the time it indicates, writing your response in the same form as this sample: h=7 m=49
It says h=12 m=38
